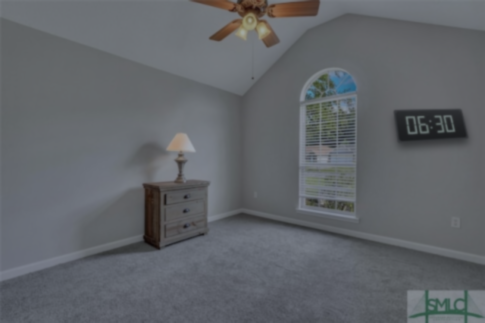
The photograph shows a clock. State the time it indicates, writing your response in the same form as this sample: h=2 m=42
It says h=6 m=30
